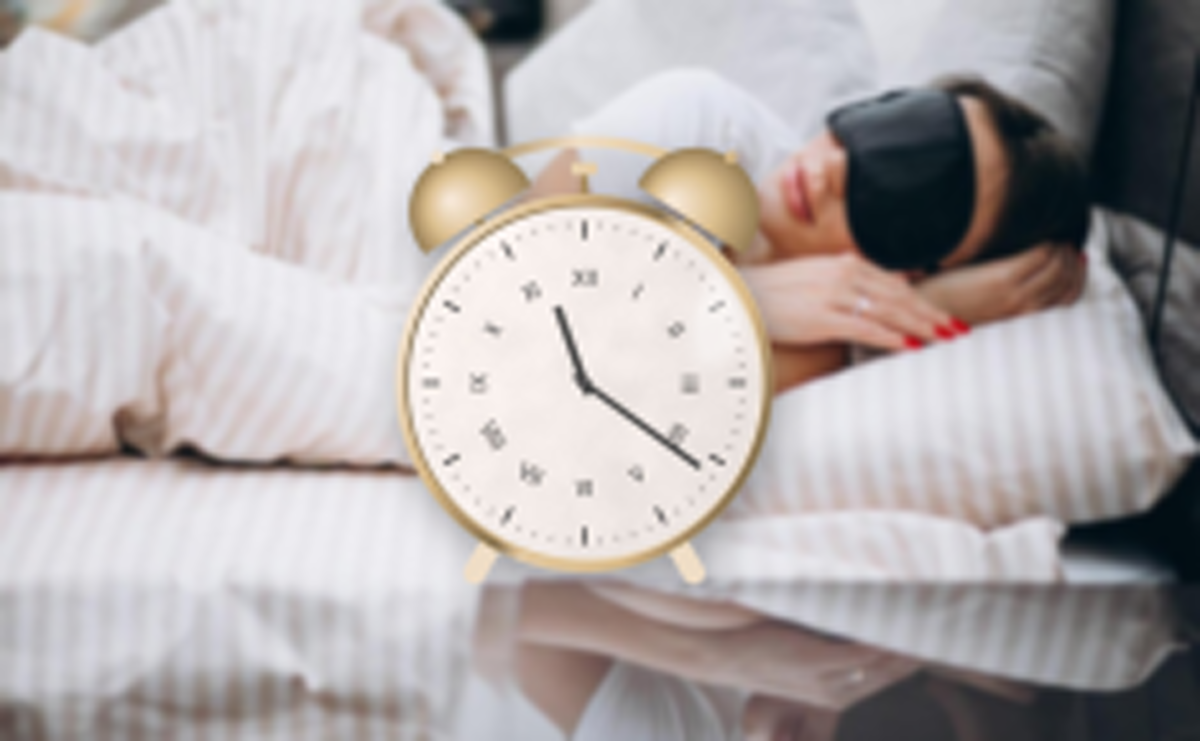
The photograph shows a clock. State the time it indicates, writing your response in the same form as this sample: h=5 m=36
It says h=11 m=21
